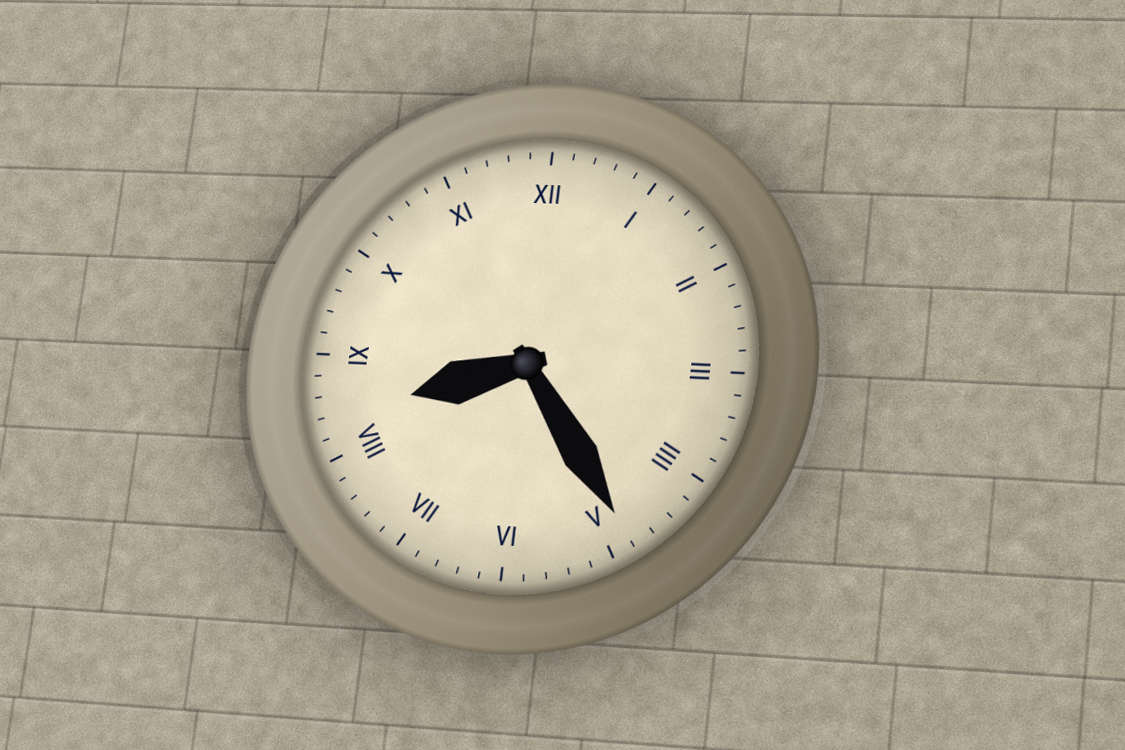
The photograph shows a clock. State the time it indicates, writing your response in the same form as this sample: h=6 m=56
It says h=8 m=24
